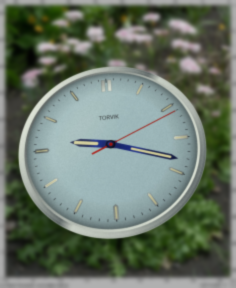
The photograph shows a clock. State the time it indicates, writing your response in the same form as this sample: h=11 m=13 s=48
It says h=9 m=18 s=11
